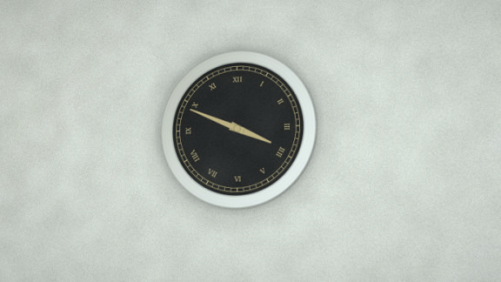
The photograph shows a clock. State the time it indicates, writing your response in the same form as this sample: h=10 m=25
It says h=3 m=49
